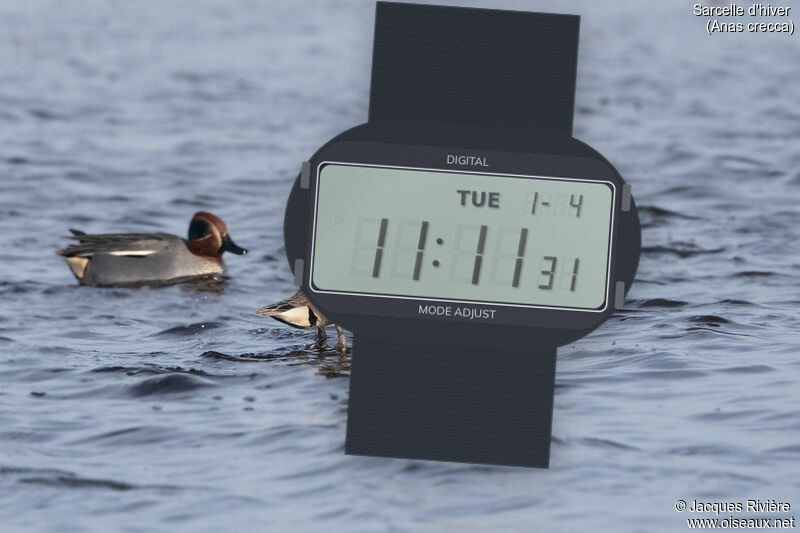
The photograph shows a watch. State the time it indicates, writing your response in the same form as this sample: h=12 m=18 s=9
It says h=11 m=11 s=31
